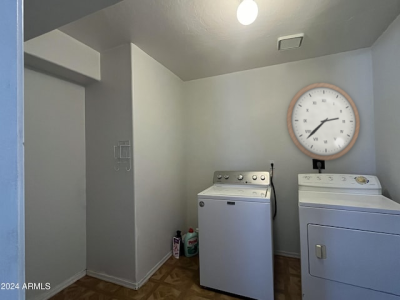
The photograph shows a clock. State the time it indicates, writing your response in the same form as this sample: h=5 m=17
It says h=2 m=38
